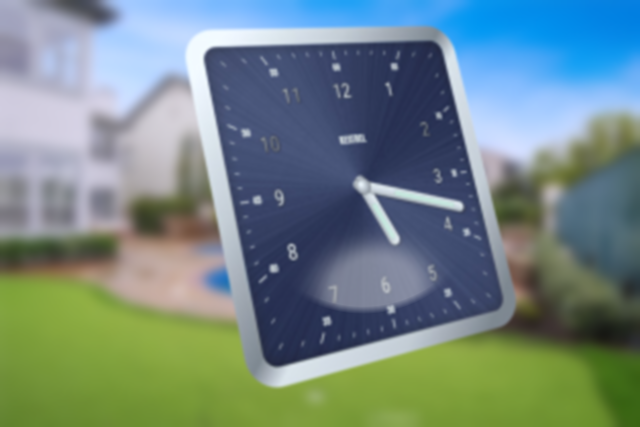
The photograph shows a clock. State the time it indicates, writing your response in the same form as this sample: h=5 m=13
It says h=5 m=18
